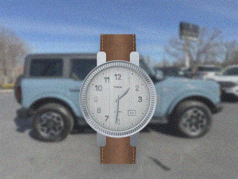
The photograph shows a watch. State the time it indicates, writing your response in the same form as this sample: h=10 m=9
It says h=1 m=31
